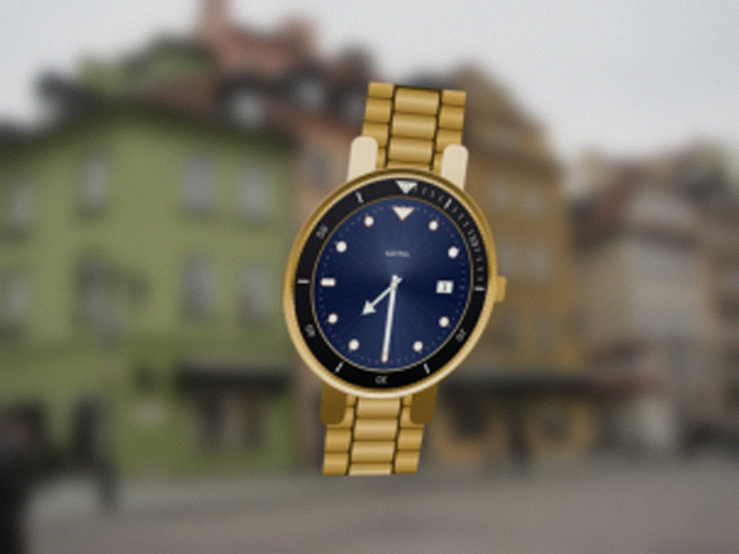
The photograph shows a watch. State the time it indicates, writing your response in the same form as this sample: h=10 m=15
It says h=7 m=30
